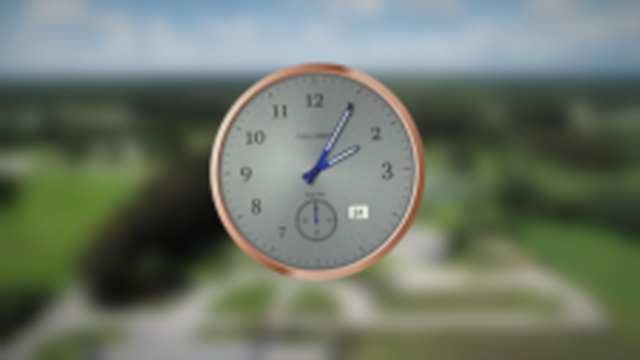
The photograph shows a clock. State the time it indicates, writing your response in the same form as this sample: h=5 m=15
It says h=2 m=5
